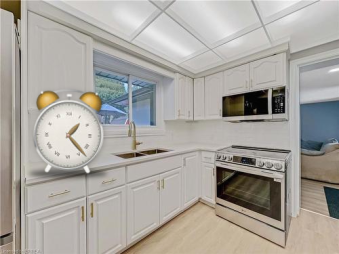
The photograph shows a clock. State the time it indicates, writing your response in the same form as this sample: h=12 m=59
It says h=1 m=23
